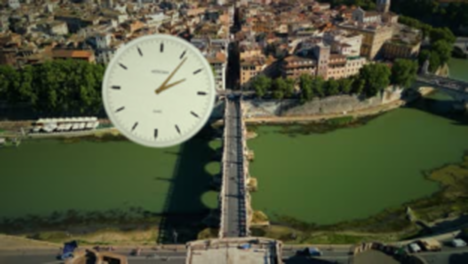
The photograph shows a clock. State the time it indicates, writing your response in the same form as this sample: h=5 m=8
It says h=2 m=6
